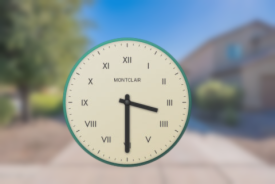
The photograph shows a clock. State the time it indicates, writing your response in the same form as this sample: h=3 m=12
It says h=3 m=30
